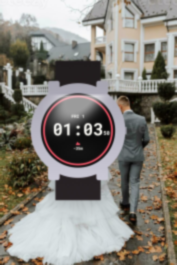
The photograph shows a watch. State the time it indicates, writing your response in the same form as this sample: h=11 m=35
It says h=1 m=3
